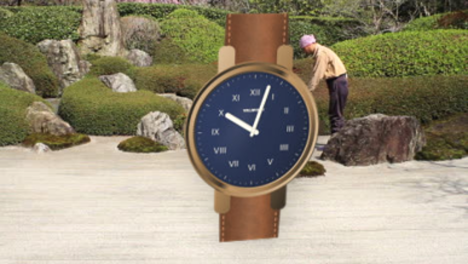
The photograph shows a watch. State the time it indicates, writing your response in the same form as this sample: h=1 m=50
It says h=10 m=3
